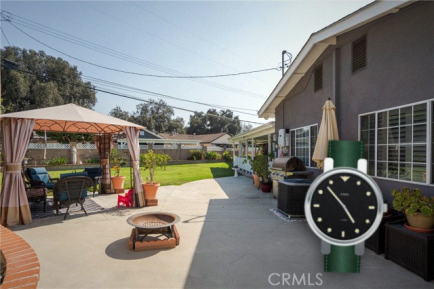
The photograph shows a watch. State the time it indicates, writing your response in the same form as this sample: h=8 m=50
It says h=4 m=53
